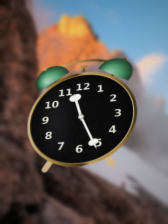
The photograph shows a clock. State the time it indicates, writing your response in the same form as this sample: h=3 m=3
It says h=11 m=26
